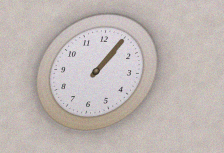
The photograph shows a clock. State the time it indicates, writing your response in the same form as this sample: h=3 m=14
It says h=1 m=5
